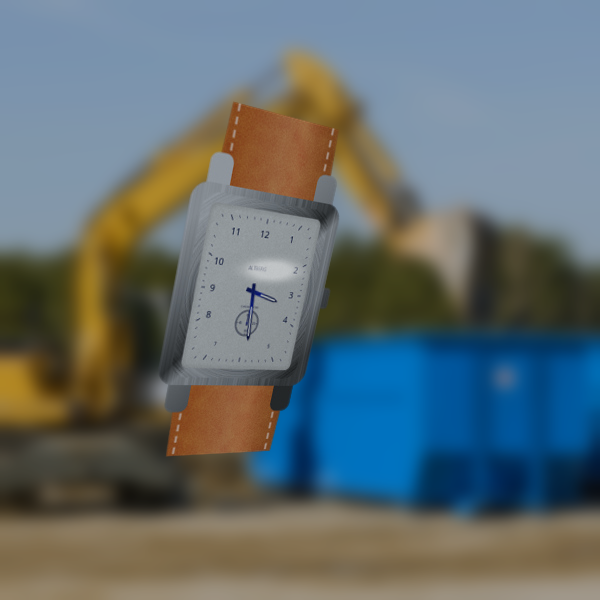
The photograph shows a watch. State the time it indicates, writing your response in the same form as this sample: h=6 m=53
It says h=3 m=29
